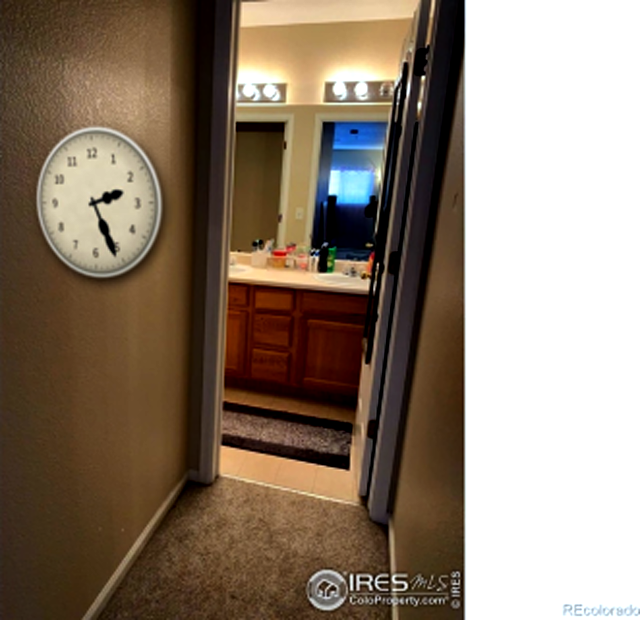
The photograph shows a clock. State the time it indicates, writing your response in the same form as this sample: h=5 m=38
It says h=2 m=26
